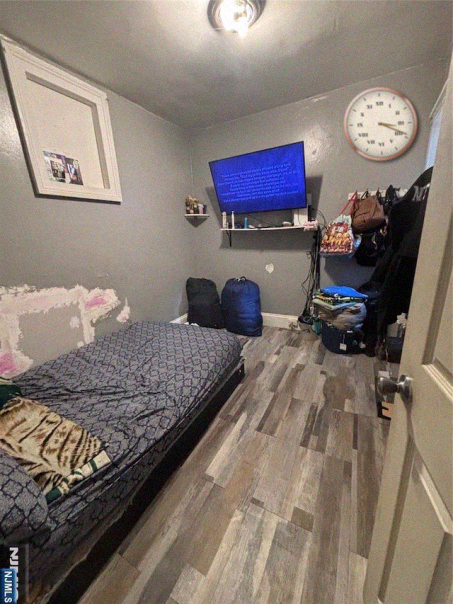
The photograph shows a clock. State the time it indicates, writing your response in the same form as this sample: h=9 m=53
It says h=3 m=19
